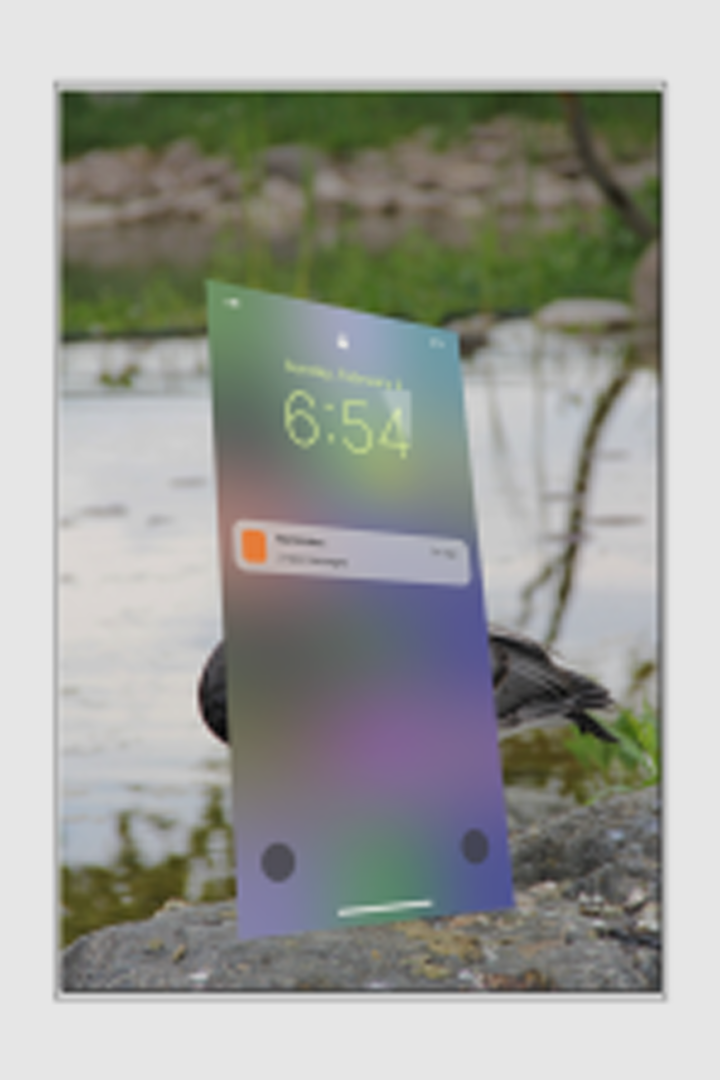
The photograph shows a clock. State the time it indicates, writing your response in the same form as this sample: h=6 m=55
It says h=6 m=54
